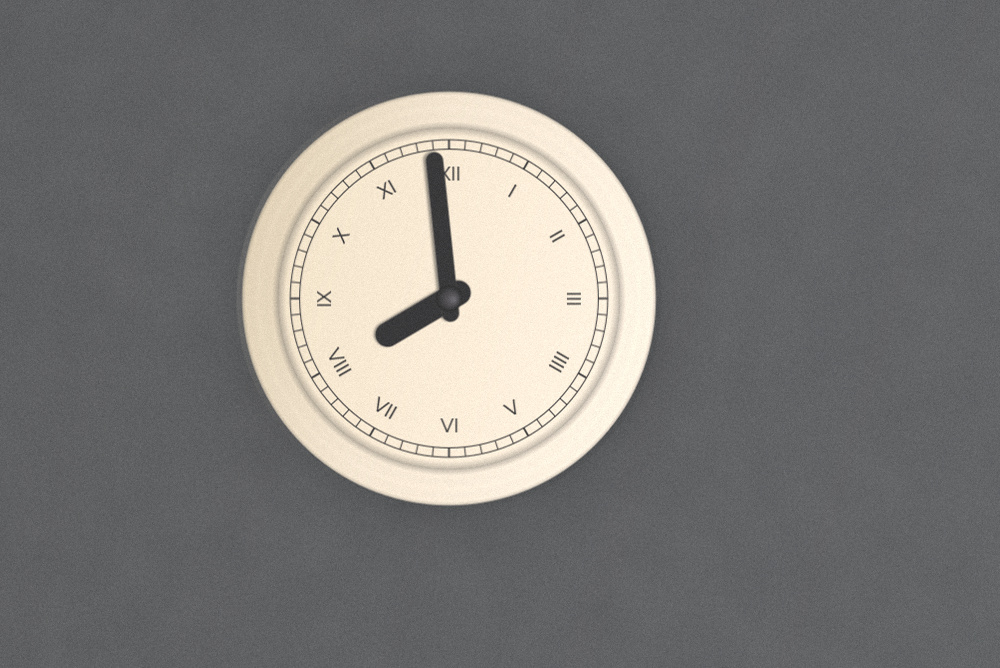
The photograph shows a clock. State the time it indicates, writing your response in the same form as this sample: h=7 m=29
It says h=7 m=59
